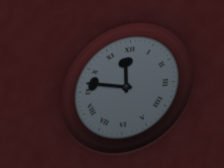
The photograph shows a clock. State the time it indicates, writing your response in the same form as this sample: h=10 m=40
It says h=11 m=47
